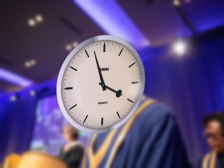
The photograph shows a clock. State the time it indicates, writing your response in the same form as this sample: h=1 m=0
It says h=3 m=57
